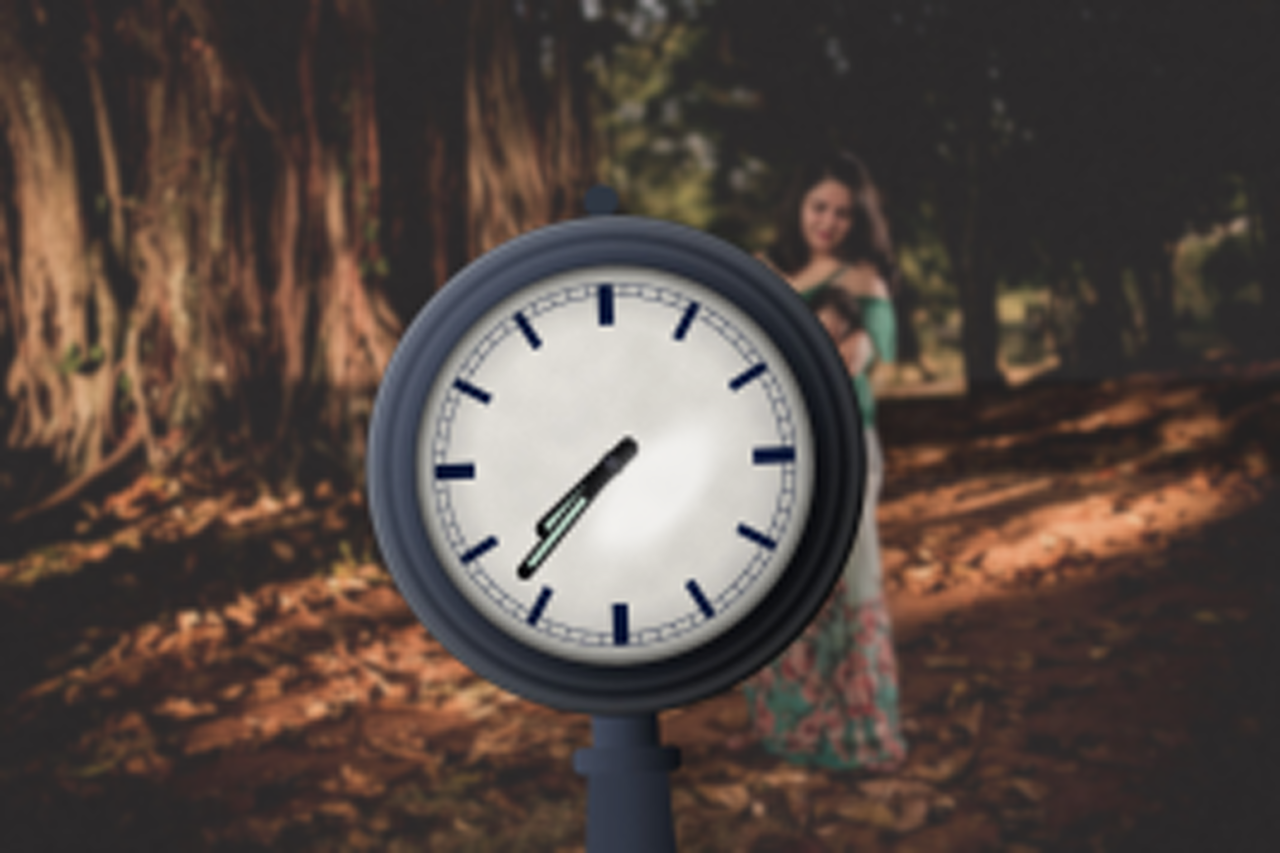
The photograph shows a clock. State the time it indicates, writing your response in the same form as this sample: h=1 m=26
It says h=7 m=37
